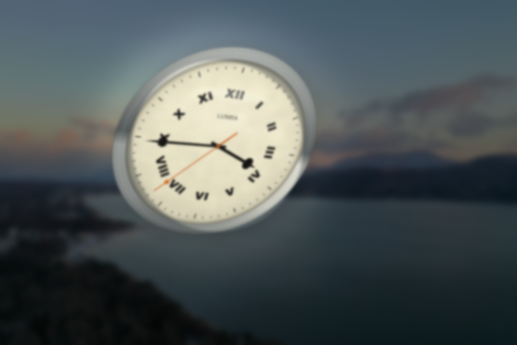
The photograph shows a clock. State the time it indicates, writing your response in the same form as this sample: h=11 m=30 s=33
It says h=3 m=44 s=37
